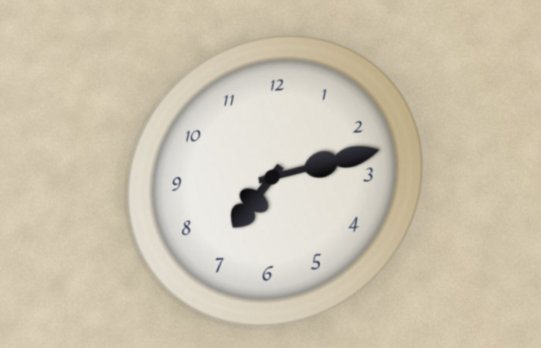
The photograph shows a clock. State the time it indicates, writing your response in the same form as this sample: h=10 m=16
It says h=7 m=13
